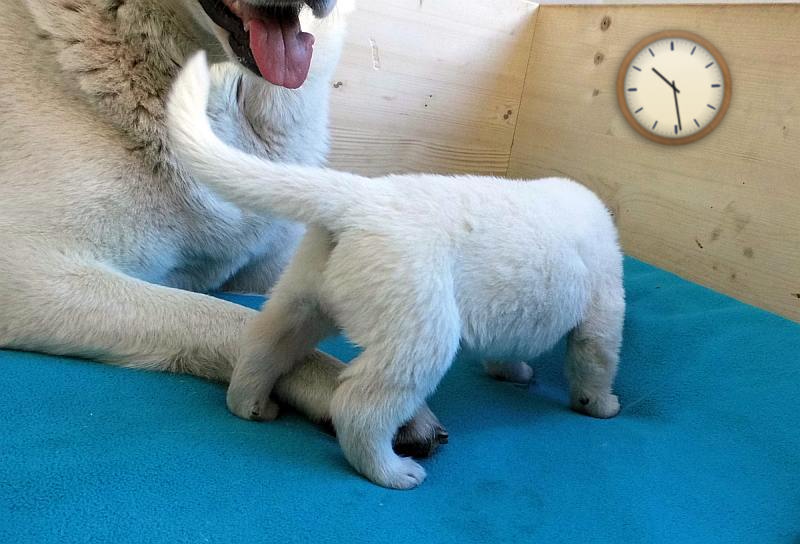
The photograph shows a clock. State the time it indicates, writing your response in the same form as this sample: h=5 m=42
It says h=10 m=29
